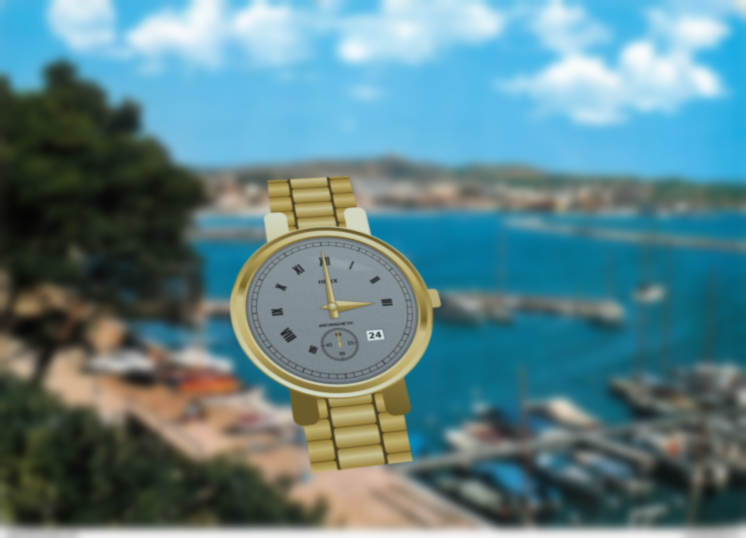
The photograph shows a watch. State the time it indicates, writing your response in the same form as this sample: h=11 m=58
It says h=3 m=0
